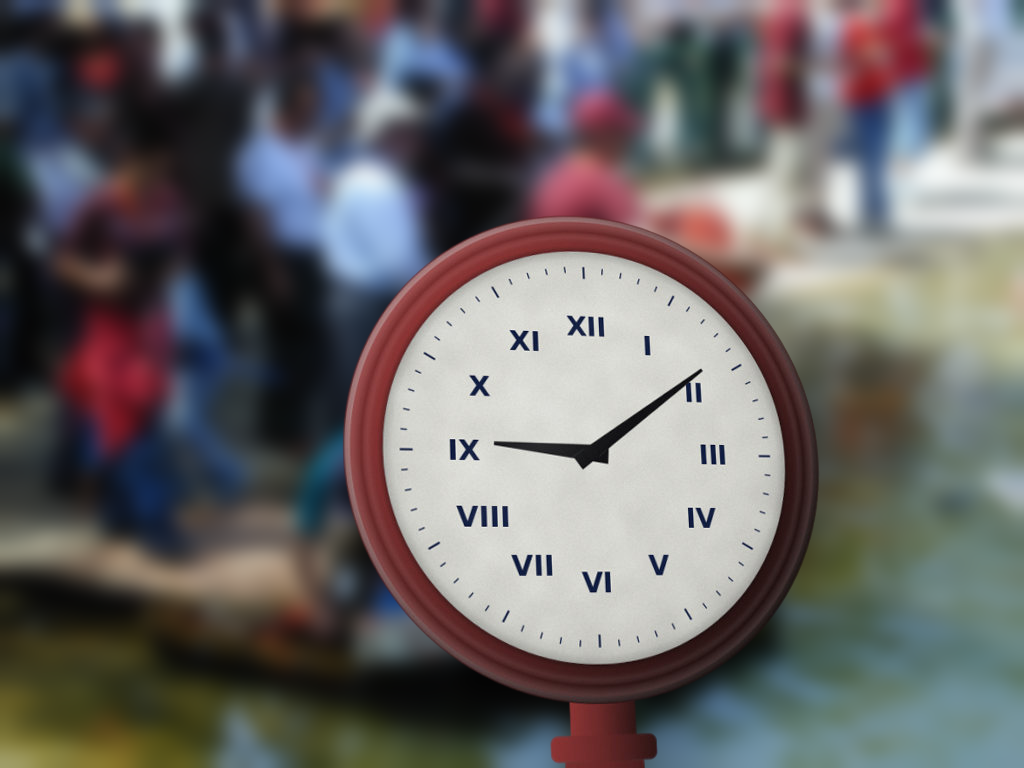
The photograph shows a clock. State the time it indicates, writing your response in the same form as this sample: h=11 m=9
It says h=9 m=9
